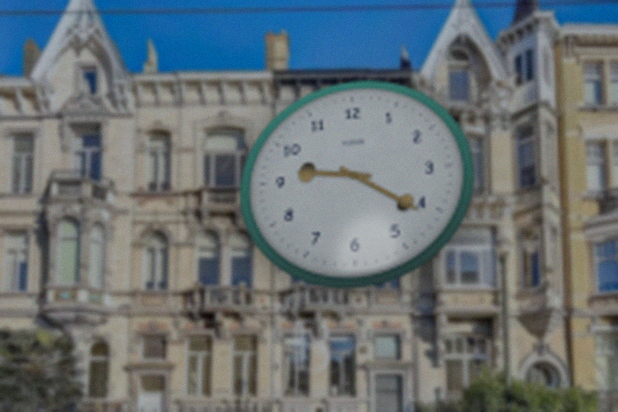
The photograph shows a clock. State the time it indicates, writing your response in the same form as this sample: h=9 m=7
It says h=9 m=21
